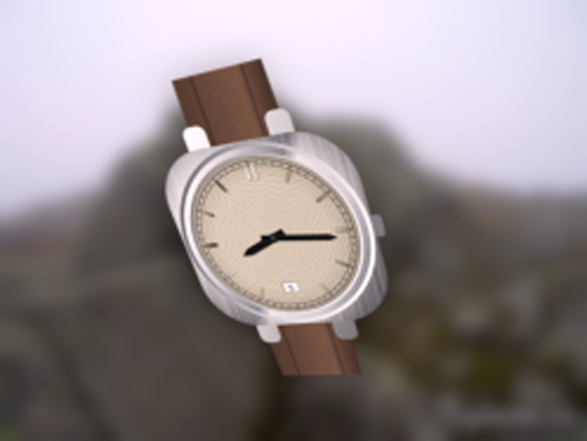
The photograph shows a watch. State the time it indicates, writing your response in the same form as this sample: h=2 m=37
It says h=8 m=16
